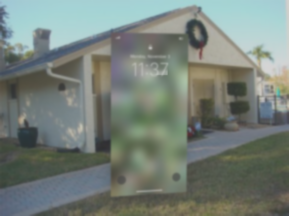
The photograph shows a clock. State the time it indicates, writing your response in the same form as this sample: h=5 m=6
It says h=11 m=37
